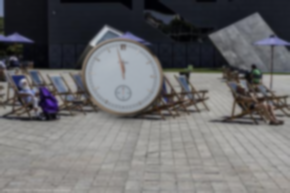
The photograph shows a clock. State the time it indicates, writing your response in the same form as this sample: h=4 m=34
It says h=11 m=58
